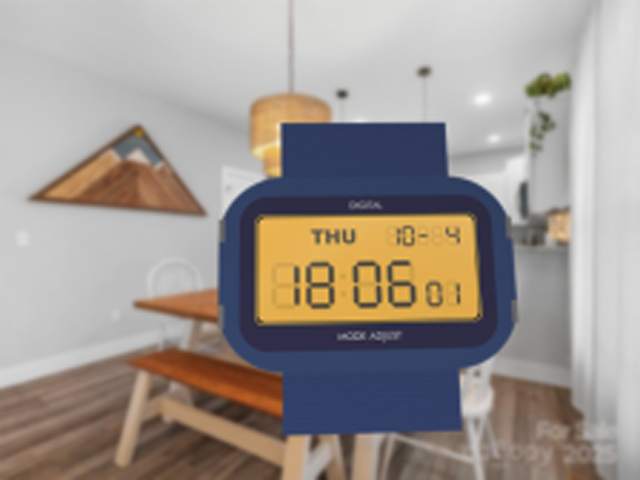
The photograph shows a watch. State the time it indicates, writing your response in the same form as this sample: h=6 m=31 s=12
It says h=18 m=6 s=1
